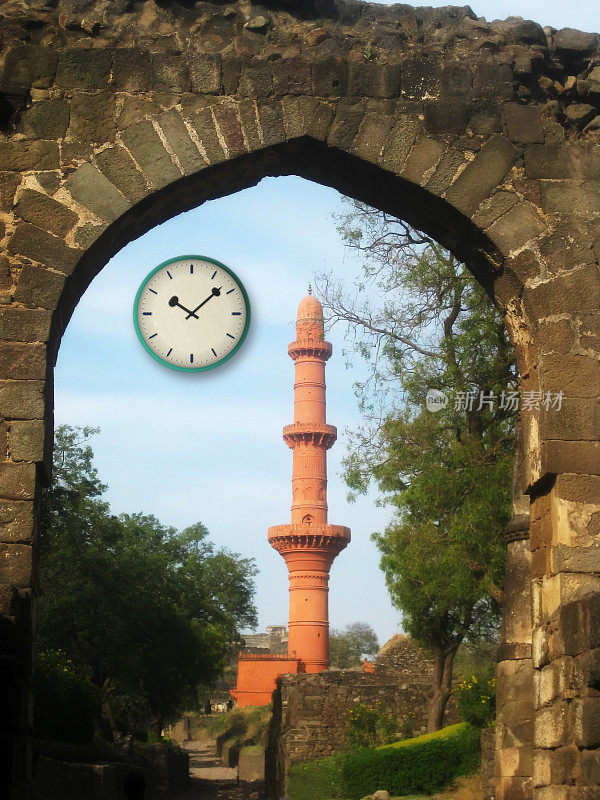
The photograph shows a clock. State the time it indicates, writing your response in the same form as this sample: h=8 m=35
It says h=10 m=8
